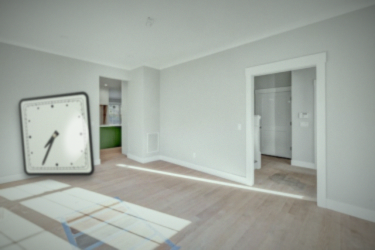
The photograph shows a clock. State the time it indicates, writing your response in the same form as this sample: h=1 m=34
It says h=7 m=35
